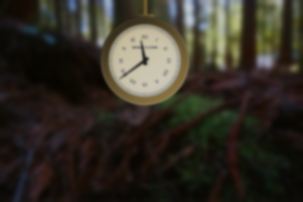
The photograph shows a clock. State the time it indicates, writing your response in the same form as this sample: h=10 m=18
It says h=11 m=39
